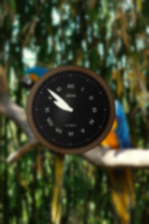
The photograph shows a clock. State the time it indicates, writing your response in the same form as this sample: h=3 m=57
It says h=9 m=52
